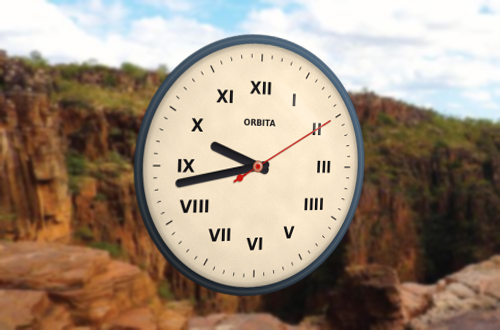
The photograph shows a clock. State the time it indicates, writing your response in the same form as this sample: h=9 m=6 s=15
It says h=9 m=43 s=10
